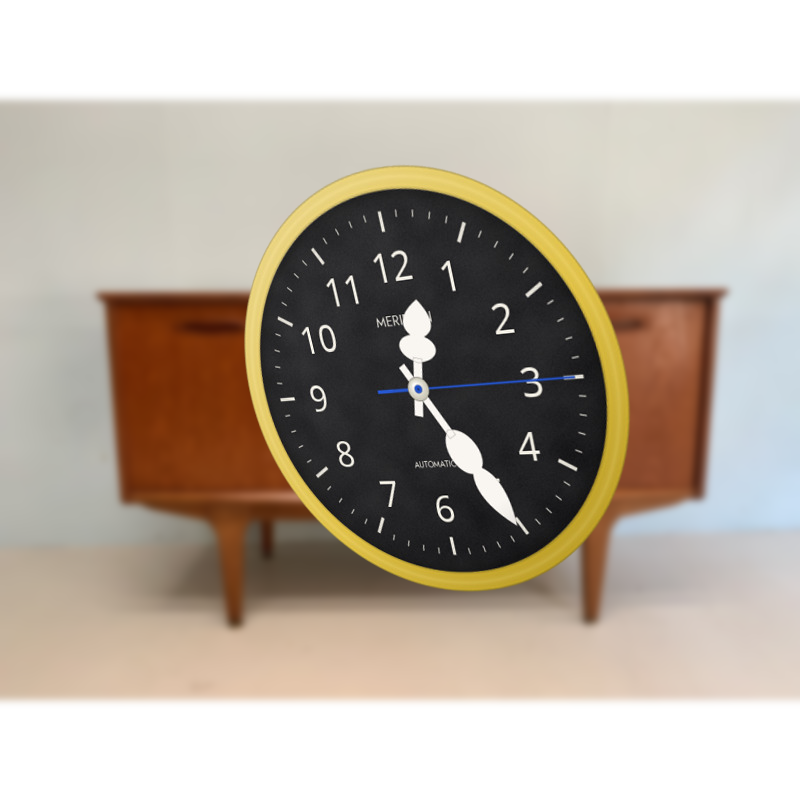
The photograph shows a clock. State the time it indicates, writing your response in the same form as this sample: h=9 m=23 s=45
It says h=12 m=25 s=15
